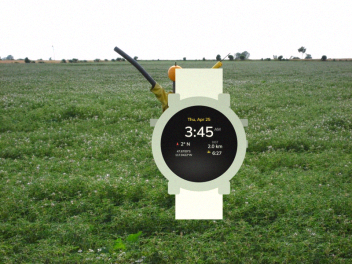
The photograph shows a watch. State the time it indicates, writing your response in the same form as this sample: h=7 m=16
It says h=3 m=45
